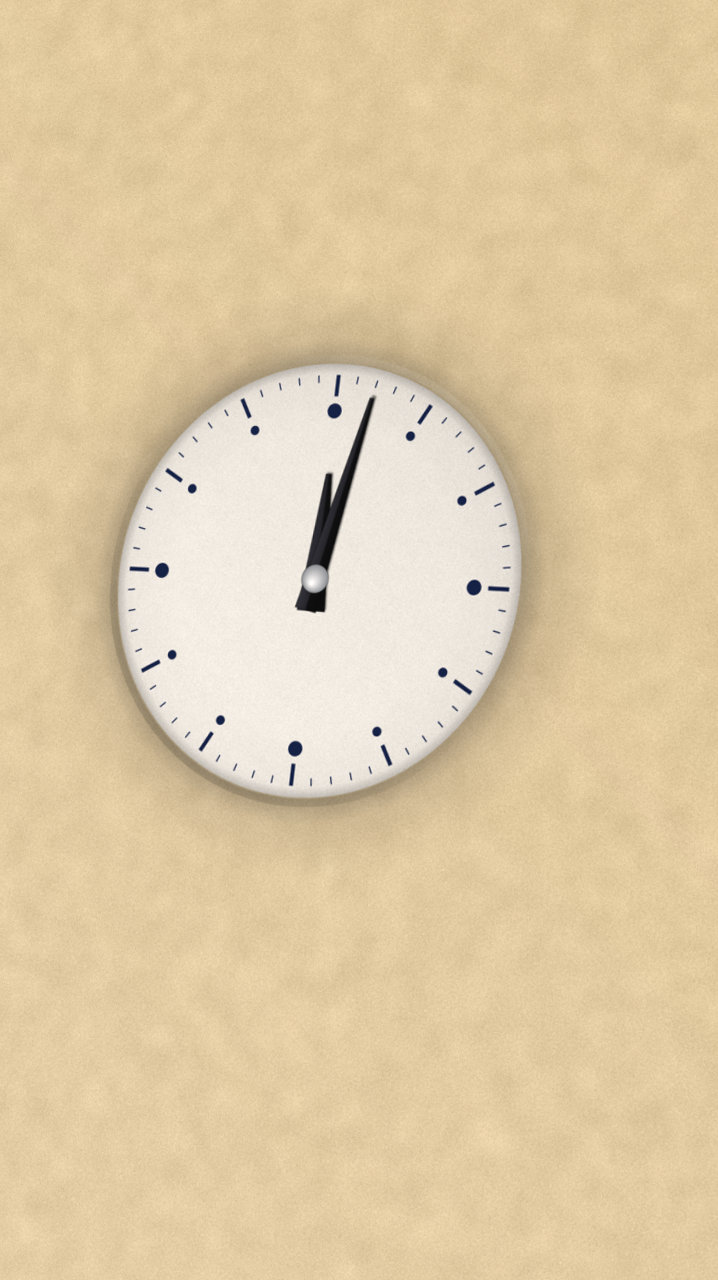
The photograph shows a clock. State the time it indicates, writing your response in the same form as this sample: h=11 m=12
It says h=12 m=2
